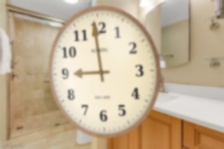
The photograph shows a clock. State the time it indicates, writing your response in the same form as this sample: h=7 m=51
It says h=8 m=59
